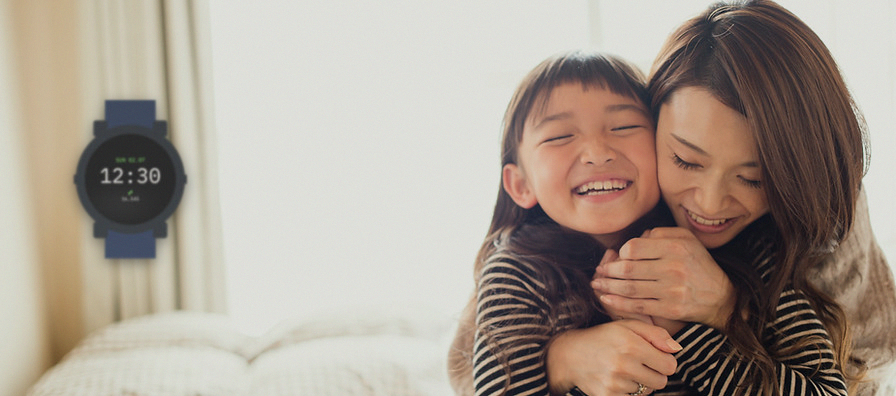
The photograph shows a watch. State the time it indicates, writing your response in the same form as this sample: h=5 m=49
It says h=12 m=30
